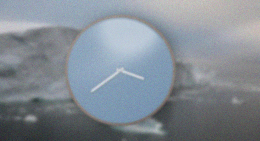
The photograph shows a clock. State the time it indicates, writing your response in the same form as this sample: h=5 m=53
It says h=3 m=39
